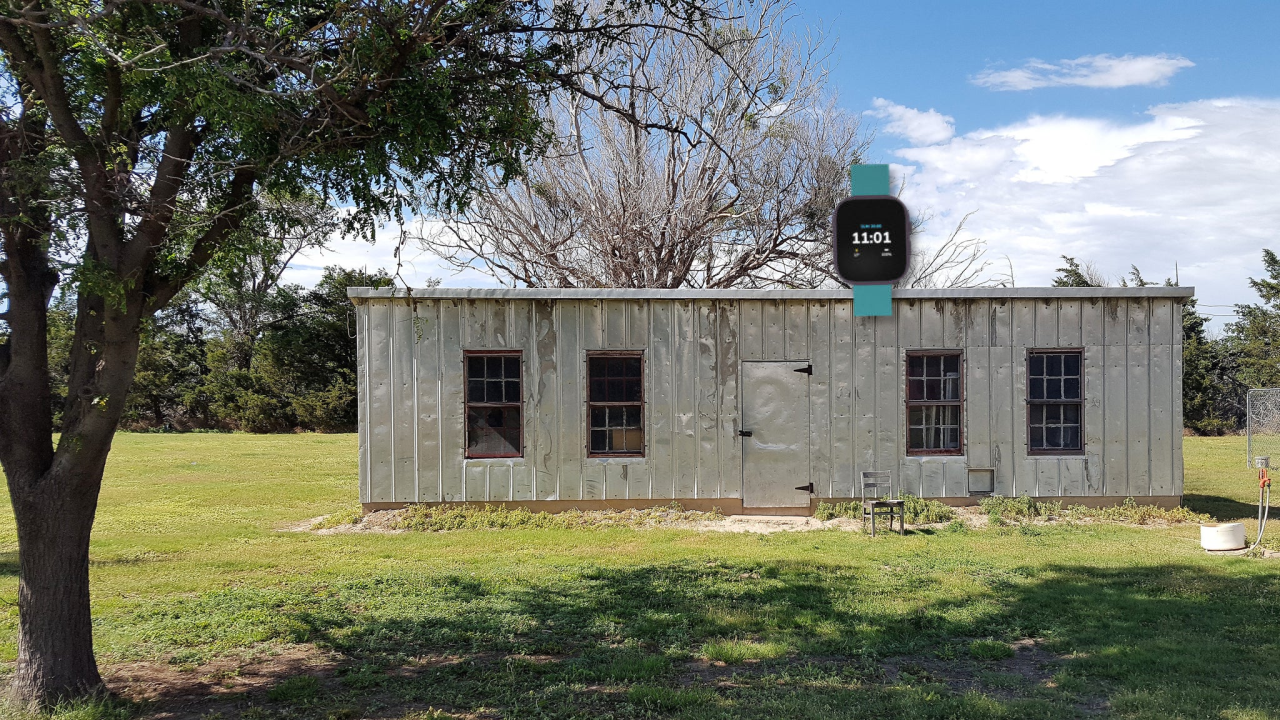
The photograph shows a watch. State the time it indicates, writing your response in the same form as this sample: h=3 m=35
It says h=11 m=1
